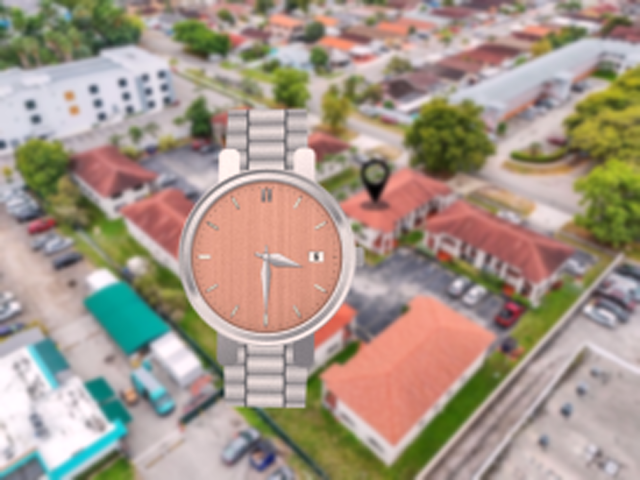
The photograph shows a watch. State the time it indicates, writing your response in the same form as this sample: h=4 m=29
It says h=3 m=30
